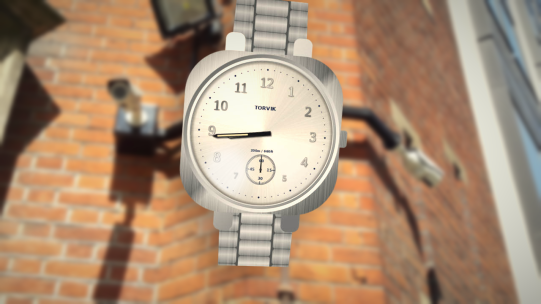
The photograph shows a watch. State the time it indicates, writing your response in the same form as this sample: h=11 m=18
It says h=8 m=44
